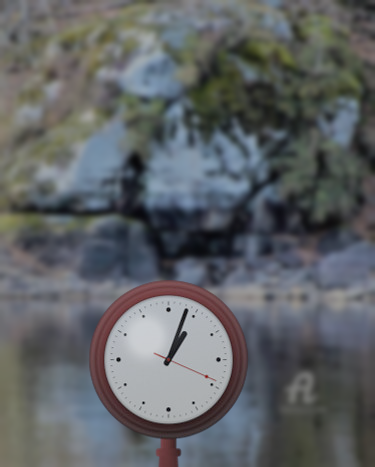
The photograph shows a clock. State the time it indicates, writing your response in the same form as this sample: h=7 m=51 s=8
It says h=1 m=3 s=19
